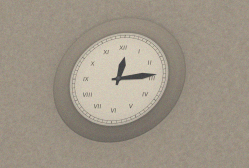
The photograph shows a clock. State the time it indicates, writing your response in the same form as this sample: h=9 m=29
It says h=12 m=14
